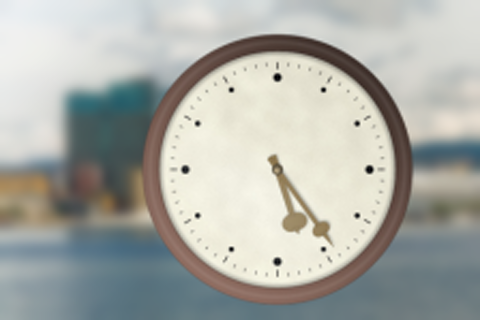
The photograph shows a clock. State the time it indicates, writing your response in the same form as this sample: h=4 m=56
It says h=5 m=24
